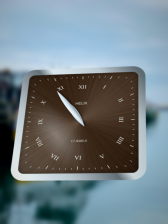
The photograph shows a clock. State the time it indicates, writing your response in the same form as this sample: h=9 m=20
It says h=10 m=54
